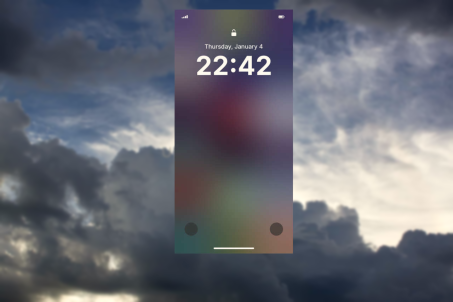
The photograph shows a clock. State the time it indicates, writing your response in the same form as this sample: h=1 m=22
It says h=22 m=42
